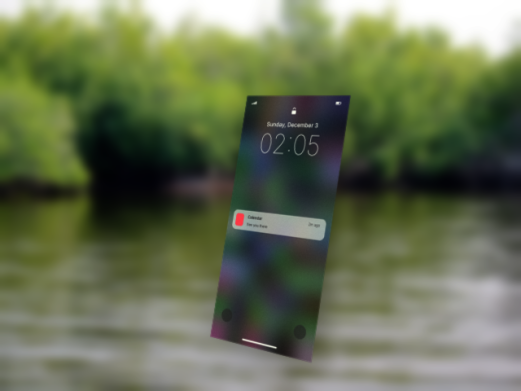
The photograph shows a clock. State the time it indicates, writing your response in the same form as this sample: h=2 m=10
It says h=2 m=5
